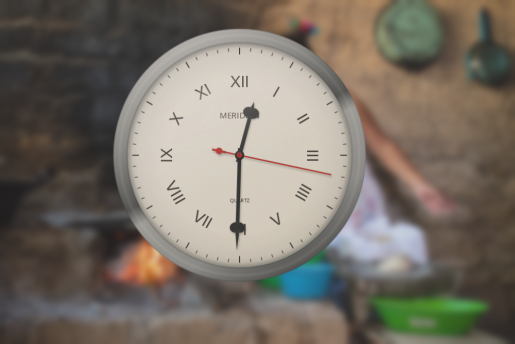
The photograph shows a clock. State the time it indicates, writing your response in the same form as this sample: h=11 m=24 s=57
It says h=12 m=30 s=17
